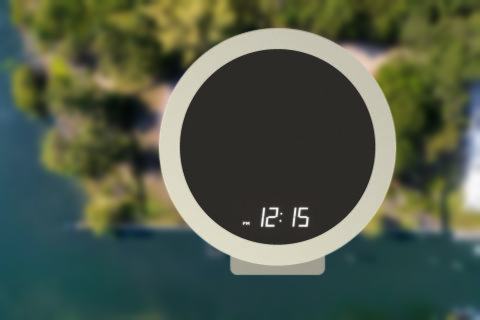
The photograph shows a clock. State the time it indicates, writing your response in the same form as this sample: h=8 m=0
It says h=12 m=15
